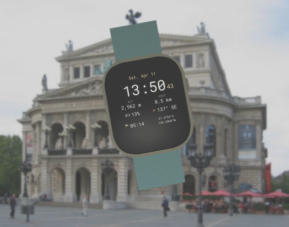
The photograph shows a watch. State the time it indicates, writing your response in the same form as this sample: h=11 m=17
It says h=13 m=50
